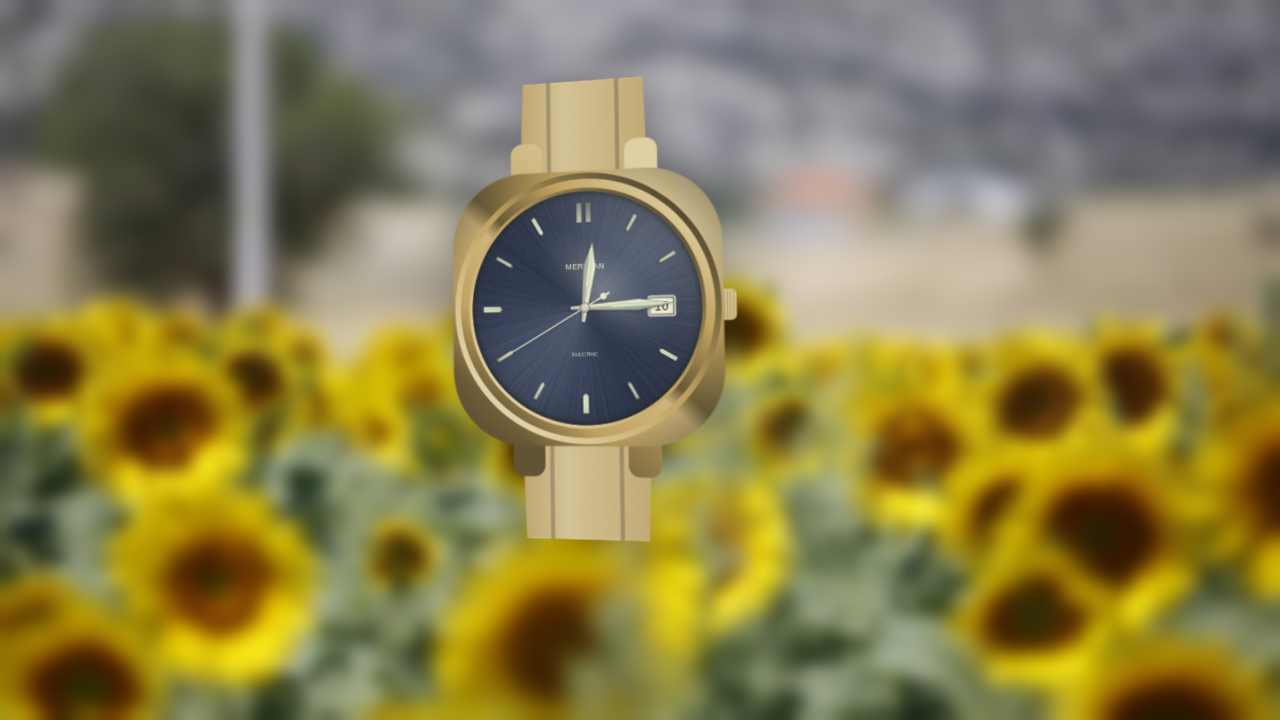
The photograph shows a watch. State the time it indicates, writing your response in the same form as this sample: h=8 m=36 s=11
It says h=12 m=14 s=40
